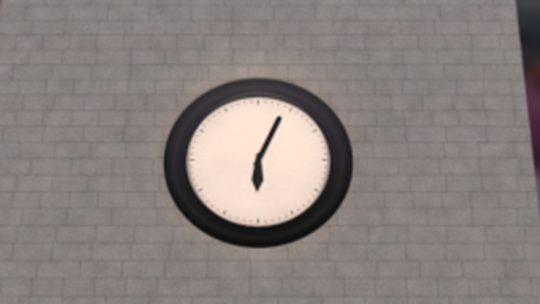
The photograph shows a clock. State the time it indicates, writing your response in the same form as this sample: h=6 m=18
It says h=6 m=4
